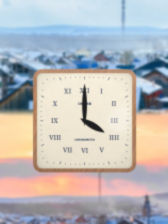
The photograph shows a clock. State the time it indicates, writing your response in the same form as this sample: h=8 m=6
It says h=4 m=0
